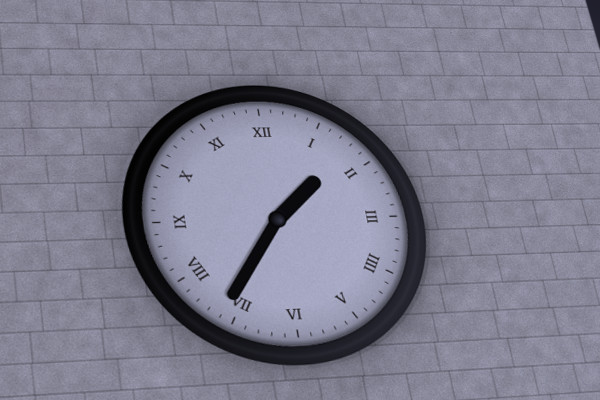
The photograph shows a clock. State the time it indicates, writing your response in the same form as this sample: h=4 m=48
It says h=1 m=36
